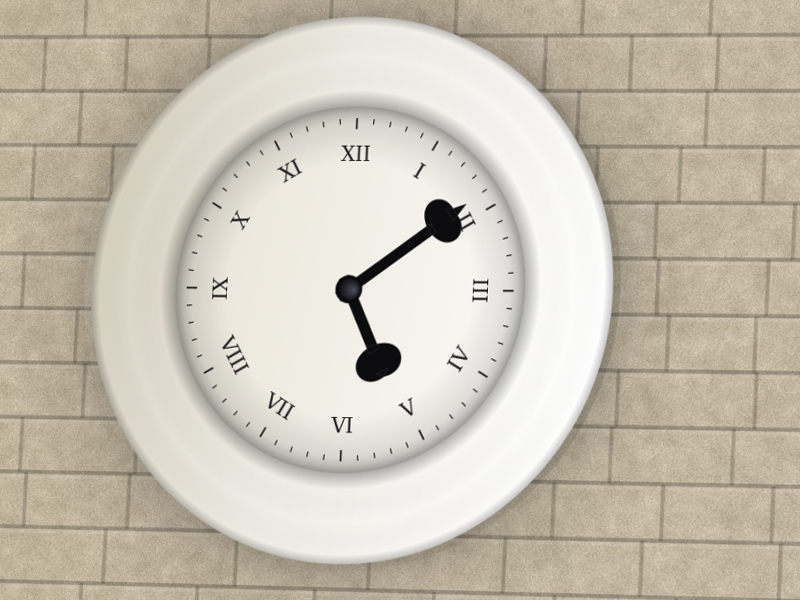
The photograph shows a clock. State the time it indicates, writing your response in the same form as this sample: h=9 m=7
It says h=5 m=9
